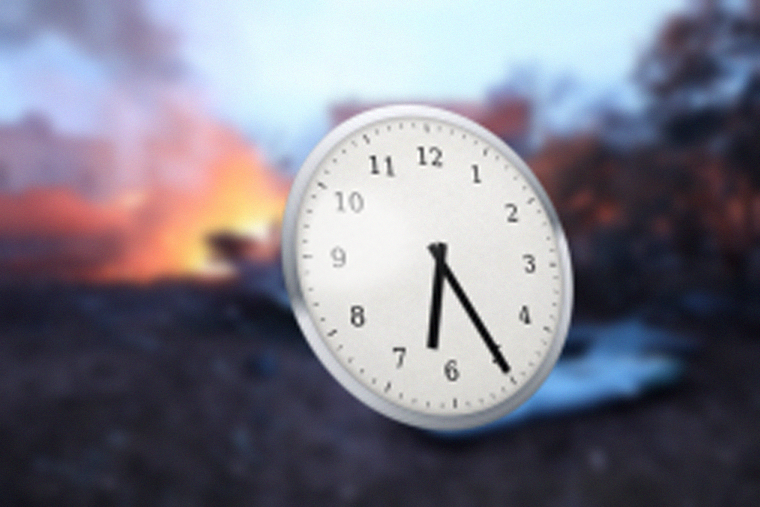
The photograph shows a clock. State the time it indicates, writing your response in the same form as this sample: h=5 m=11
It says h=6 m=25
